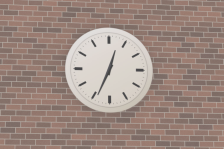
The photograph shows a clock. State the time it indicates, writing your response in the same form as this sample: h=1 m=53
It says h=12 m=34
